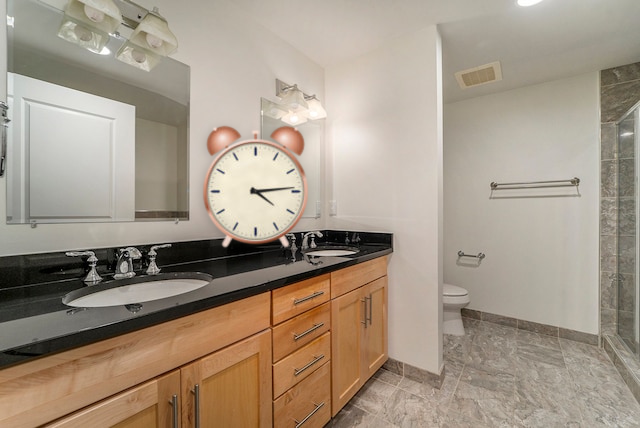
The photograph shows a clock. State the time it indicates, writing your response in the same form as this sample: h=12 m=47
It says h=4 m=14
